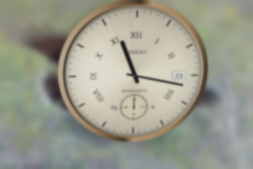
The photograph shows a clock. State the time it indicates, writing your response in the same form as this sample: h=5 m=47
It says h=11 m=17
